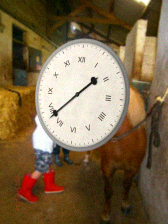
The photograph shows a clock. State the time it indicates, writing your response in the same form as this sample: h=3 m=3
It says h=1 m=38
